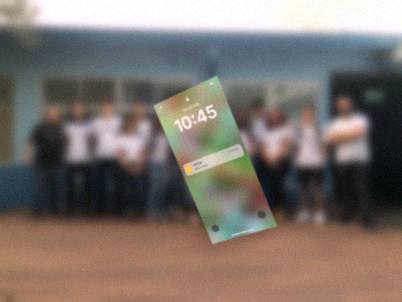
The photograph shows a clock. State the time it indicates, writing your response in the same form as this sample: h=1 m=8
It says h=10 m=45
